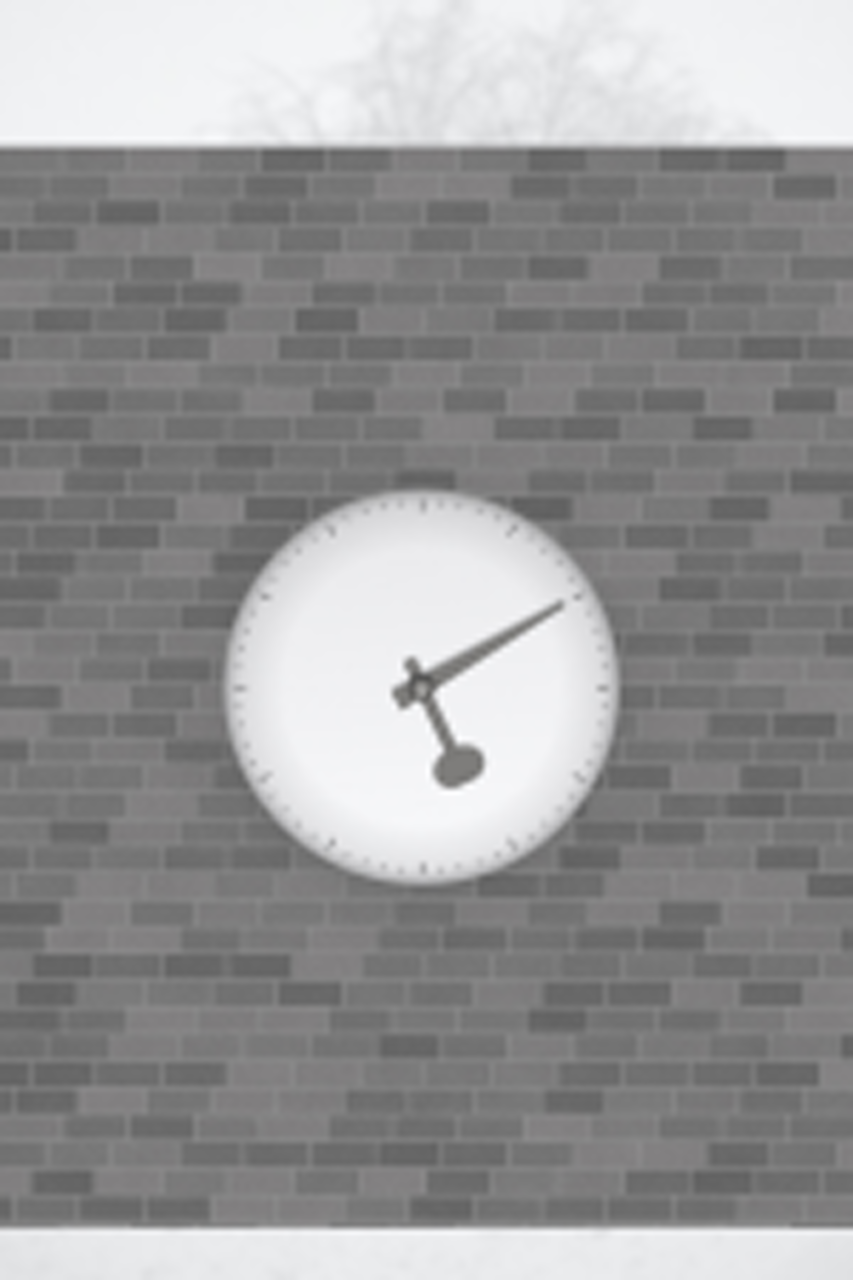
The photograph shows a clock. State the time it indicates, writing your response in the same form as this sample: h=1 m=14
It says h=5 m=10
